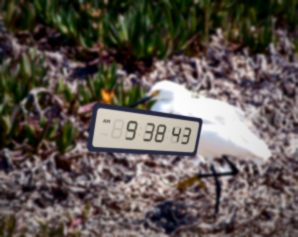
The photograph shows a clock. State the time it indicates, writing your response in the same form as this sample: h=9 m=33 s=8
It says h=9 m=38 s=43
